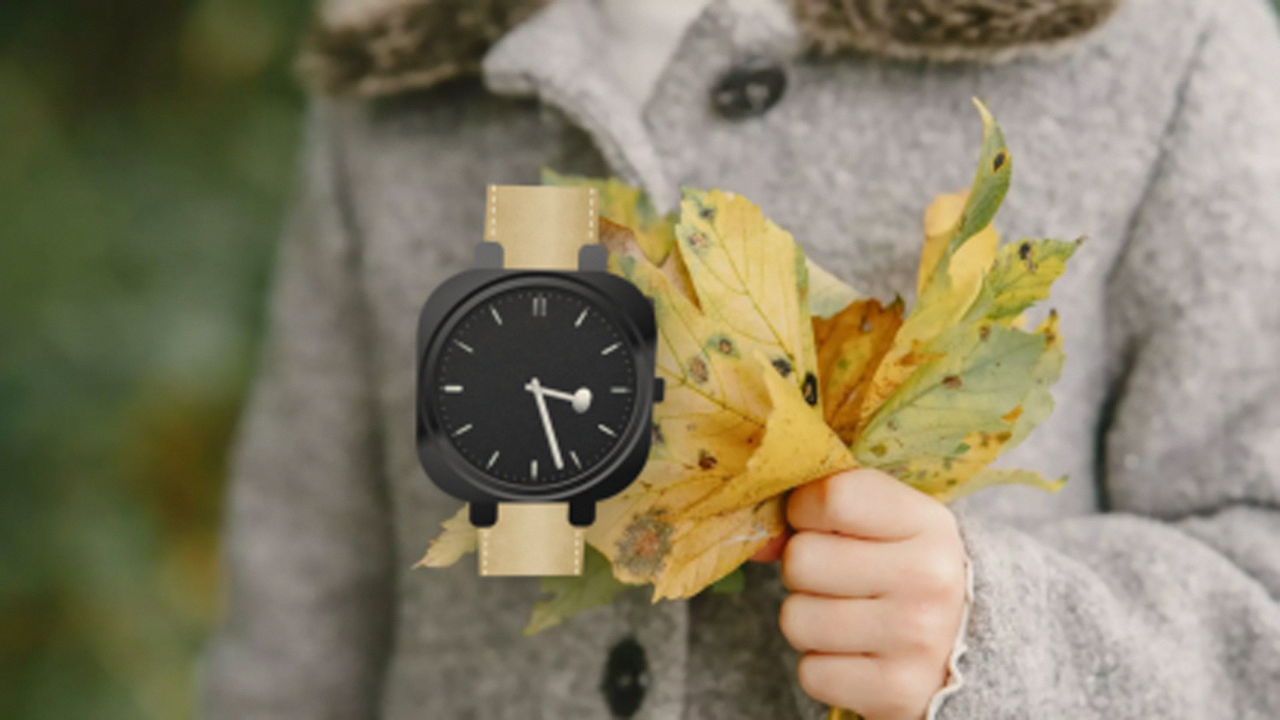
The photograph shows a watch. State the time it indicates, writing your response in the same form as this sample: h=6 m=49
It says h=3 m=27
